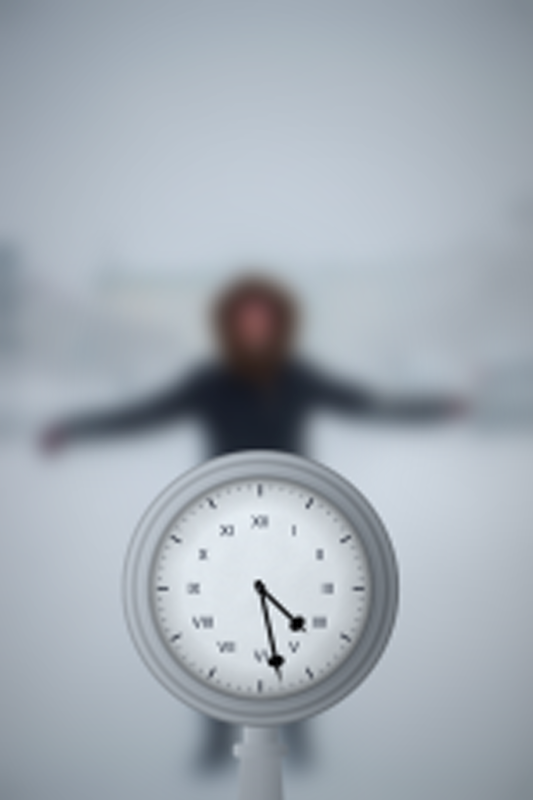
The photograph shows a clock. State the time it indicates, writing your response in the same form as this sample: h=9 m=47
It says h=4 m=28
